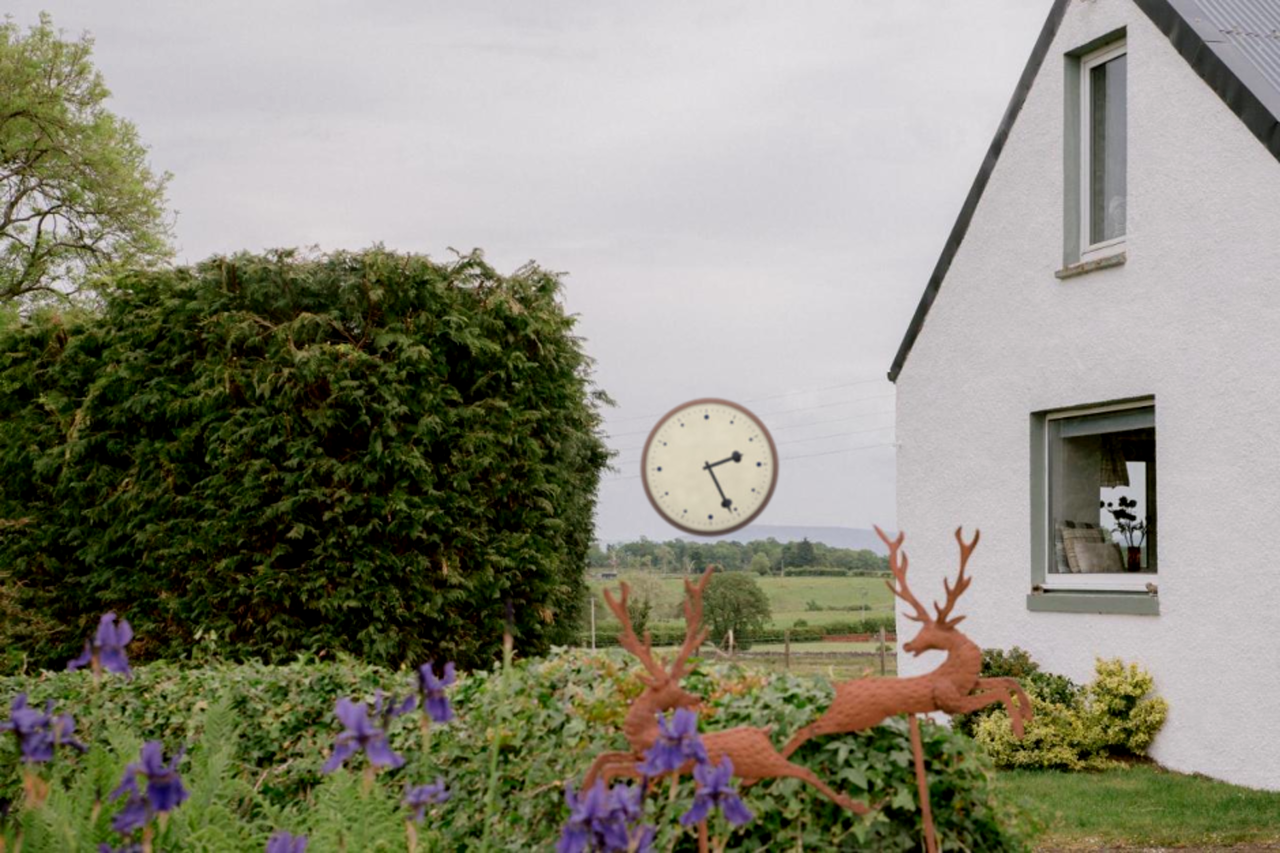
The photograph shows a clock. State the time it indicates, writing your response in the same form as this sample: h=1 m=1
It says h=2 m=26
